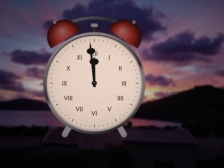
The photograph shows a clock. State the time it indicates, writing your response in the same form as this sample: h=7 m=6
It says h=11 m=59
